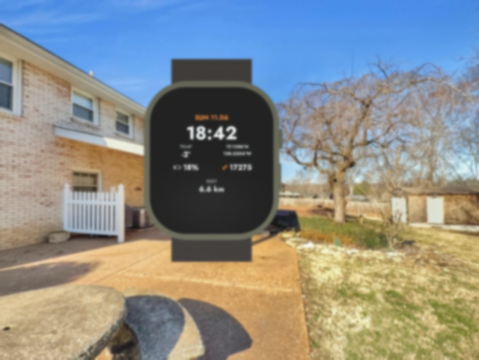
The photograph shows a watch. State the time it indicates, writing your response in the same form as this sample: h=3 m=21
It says h=18 m=42
